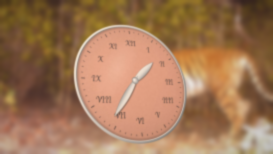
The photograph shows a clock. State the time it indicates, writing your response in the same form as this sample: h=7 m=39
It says h=1 m=36
